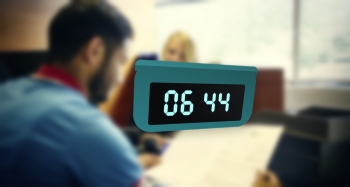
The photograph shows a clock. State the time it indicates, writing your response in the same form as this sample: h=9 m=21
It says h=6 m=44
